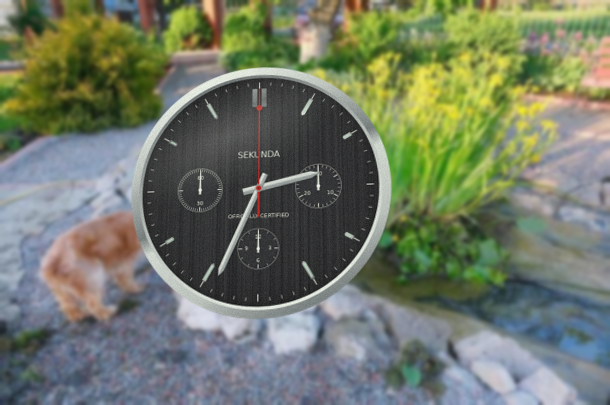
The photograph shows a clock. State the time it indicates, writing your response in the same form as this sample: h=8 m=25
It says h=2 m=34
